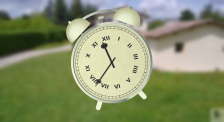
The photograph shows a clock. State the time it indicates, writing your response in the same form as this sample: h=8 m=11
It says h=11 m=38
